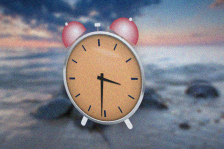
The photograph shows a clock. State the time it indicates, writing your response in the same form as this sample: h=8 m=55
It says h=3 m=31
